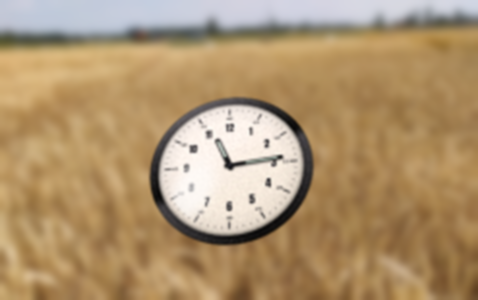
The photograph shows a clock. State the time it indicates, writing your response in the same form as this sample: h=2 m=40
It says h=11 m=14
